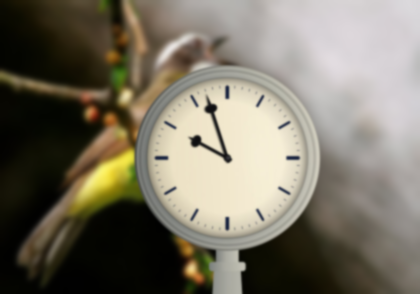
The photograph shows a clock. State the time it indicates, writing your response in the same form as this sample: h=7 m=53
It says h=9 m=57
